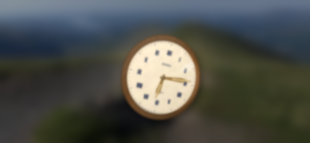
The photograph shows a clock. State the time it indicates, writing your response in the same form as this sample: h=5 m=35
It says h=6 m=14
